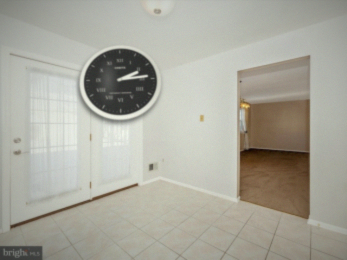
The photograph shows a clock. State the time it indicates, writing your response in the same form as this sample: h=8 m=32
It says h=2 m=14
